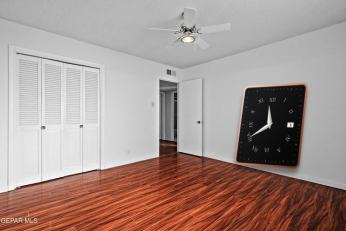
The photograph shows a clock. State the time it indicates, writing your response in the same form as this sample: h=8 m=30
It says h=11 m=40
